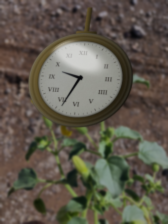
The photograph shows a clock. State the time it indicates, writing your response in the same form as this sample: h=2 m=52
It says h=9 m=34
